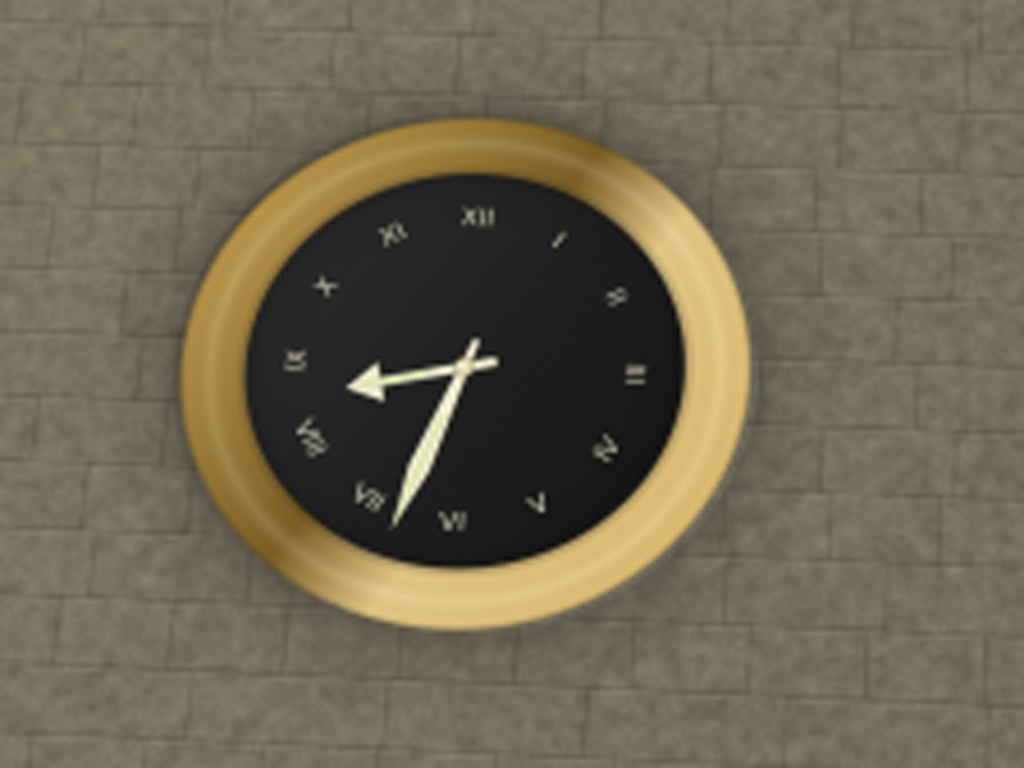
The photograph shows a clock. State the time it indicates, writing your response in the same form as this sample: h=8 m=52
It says h=8 m=33
